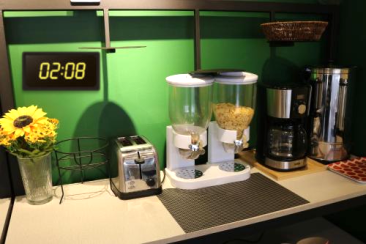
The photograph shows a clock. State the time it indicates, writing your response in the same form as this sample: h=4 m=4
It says h=2 m=8
